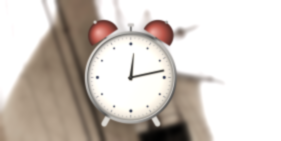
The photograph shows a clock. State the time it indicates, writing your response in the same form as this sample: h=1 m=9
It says h=12 m=13
